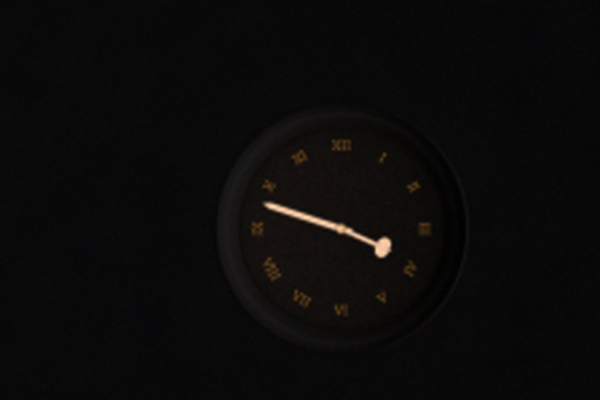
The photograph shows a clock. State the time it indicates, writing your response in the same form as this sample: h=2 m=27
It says h=3 m=48
